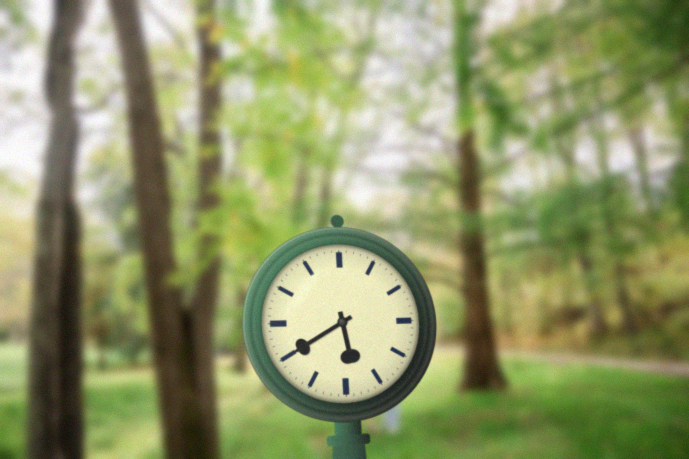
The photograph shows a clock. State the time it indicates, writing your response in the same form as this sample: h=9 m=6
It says h=5 m=40
